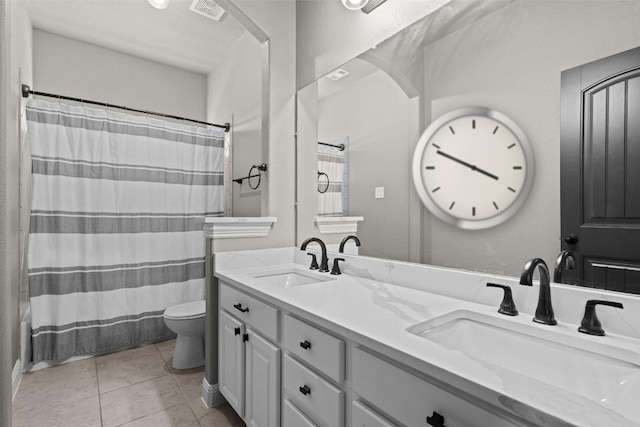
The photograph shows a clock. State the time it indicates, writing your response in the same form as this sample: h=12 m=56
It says h=3 m=49
